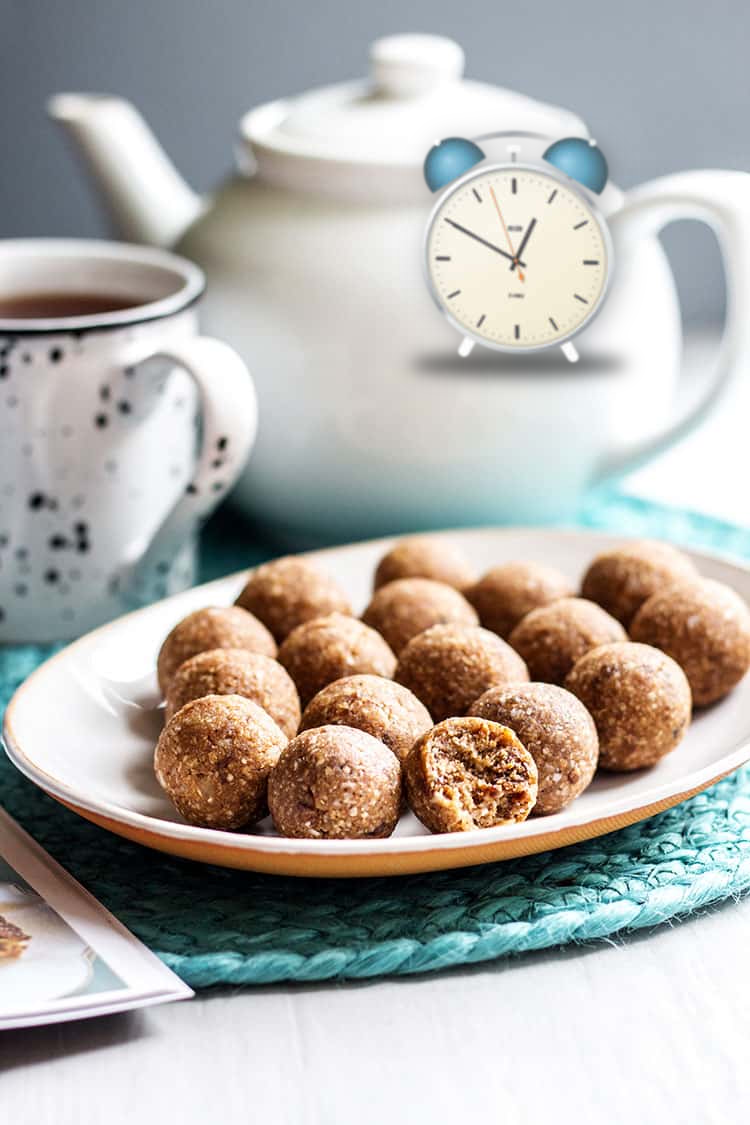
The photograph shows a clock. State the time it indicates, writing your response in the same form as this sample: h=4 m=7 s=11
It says h=12 m=49 s=57
